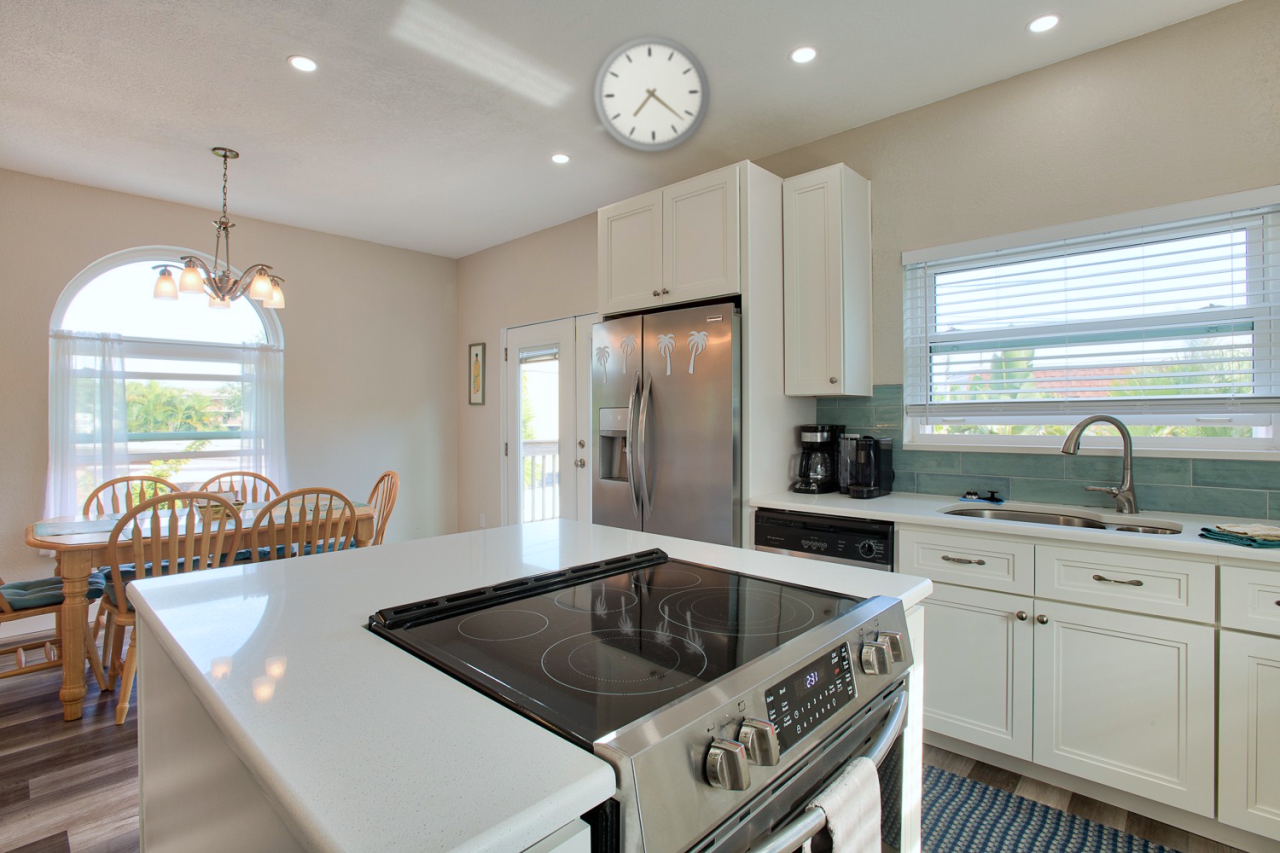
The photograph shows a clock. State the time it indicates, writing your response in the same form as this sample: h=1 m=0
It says h=7 m=22
